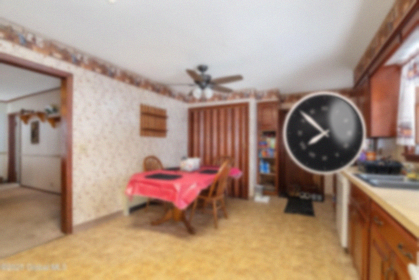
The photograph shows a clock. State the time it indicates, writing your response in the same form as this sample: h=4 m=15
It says h=7 m=52
